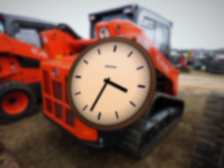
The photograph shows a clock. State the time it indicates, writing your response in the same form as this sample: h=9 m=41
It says h=3 m=33
